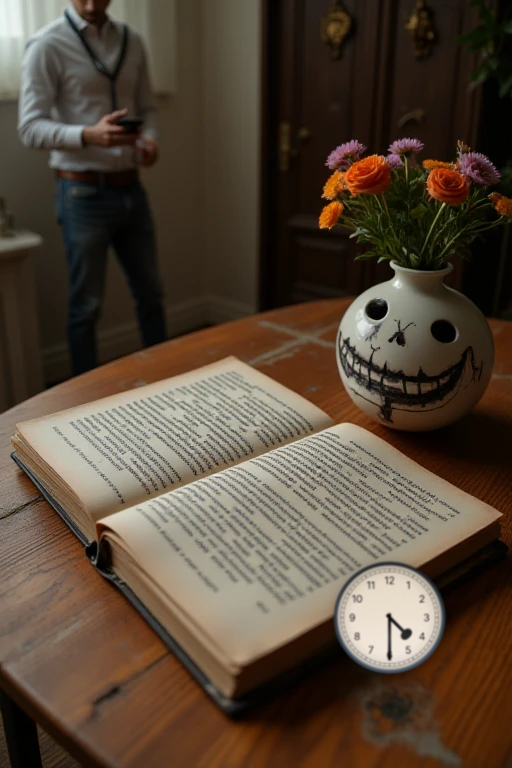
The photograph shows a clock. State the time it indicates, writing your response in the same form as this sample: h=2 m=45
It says h=4 m=30
